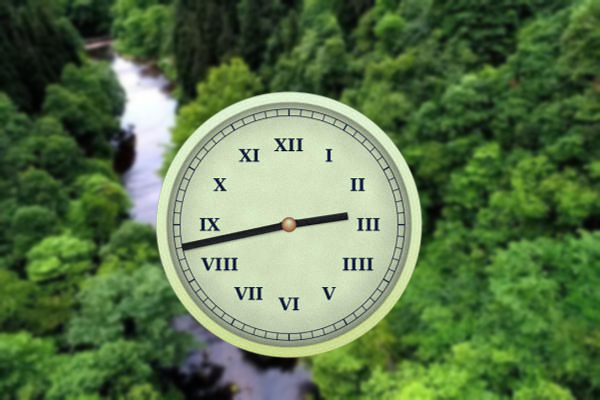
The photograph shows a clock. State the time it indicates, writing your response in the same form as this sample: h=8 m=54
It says h=2 m=43
